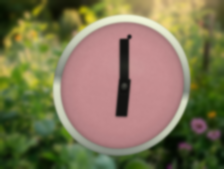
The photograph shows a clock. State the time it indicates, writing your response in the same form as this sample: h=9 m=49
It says h=5 m=59
